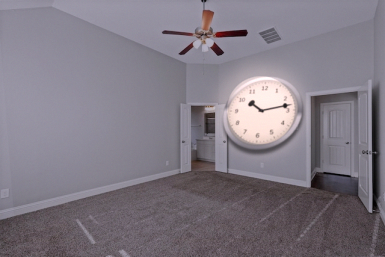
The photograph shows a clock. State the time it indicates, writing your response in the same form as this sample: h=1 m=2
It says h=10 m=13
